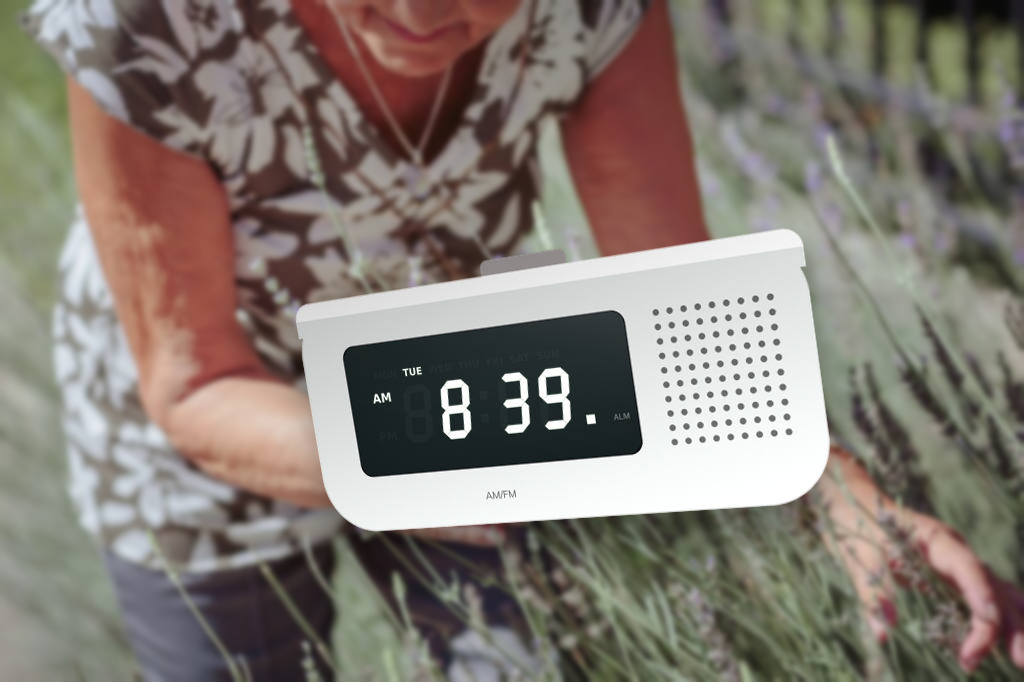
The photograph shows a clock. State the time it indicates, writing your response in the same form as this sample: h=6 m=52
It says h=8 m=39
